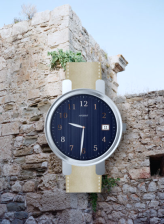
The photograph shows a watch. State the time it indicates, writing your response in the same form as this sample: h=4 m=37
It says h=9 m=31
